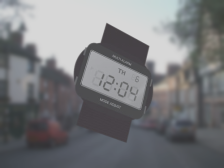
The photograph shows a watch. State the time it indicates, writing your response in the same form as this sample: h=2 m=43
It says h=12 m=4
